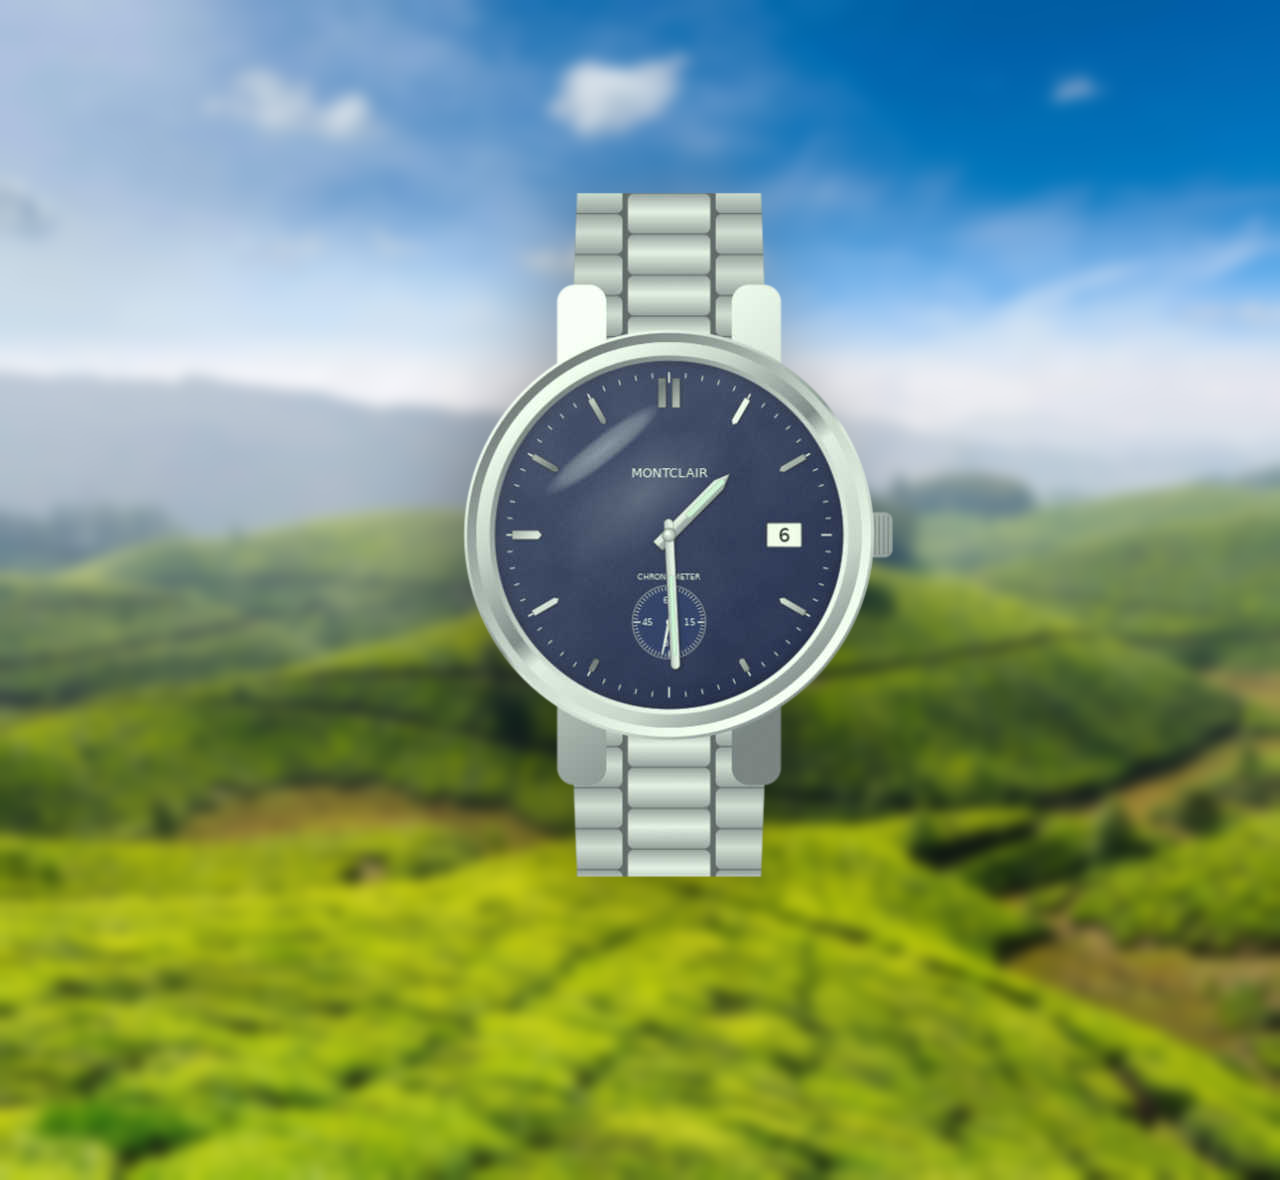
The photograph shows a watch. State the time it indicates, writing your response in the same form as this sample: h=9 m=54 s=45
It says h=1 m=29 s=32
